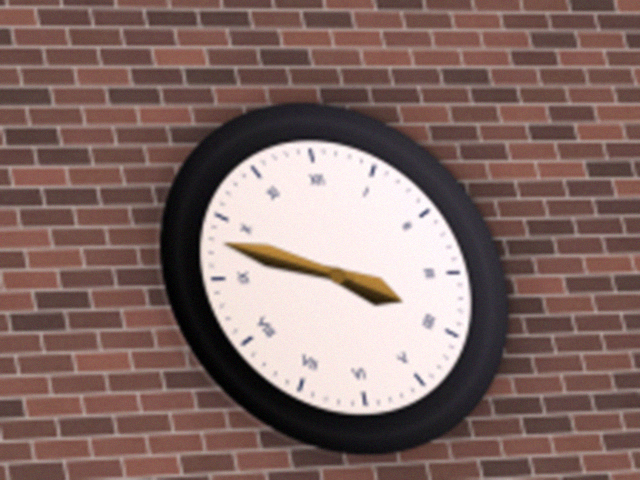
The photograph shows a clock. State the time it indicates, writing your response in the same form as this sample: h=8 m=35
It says h=3 m=48
